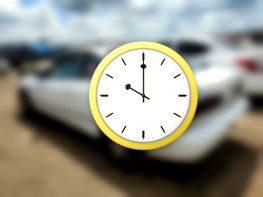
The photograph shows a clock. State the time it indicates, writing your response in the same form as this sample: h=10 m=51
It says h=10 m=0
